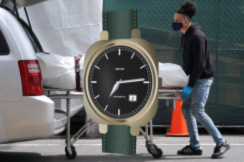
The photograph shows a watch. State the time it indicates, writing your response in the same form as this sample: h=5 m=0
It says h=7 m=14
